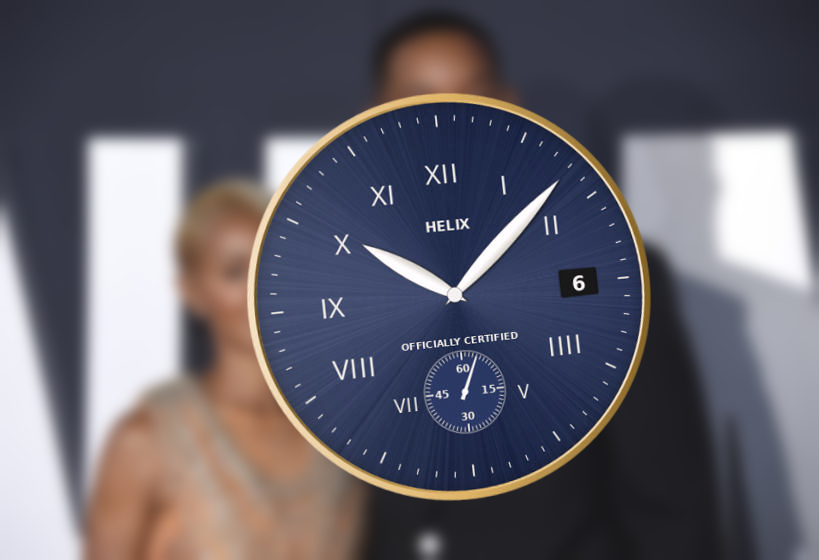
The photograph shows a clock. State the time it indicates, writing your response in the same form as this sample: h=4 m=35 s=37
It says h=10 m=8 s=4
